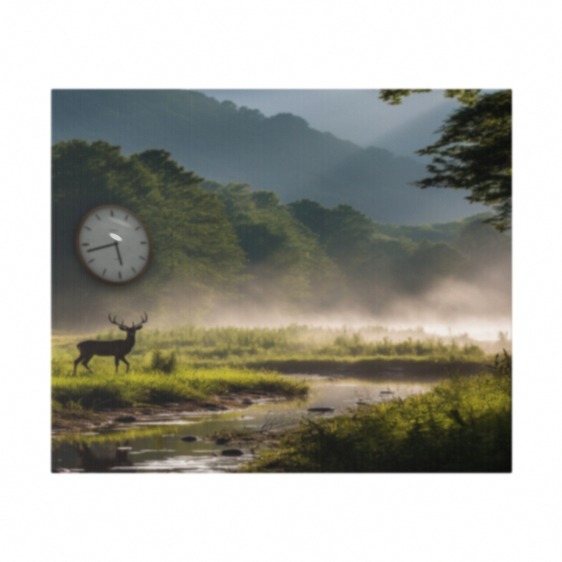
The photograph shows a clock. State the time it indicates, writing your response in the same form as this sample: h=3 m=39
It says h=5 m=43
